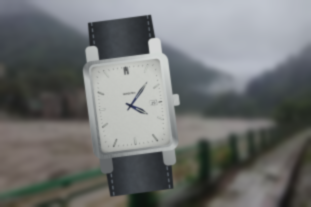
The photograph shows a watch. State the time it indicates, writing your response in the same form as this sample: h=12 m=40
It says h=4 m=7
